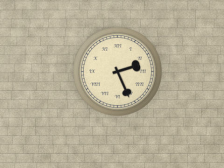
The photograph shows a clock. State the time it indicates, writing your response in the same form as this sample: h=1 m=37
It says h=2 m=26
